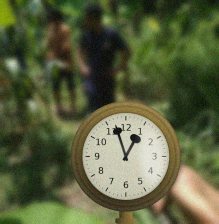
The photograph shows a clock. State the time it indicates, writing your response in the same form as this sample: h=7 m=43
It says h=12 m=57
